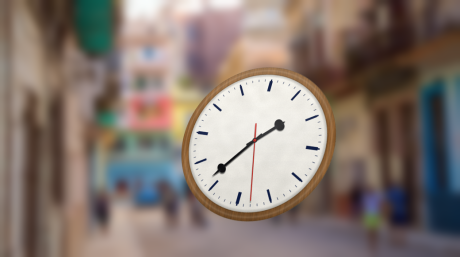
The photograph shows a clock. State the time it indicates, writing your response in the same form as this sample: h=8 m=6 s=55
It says h=1 m=36 s=28
